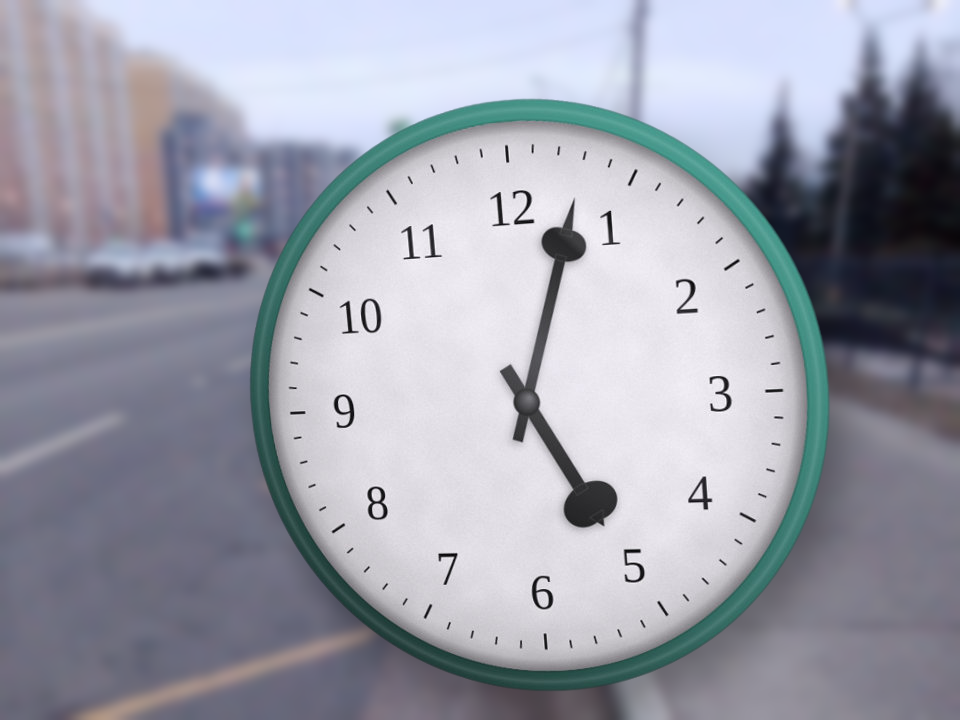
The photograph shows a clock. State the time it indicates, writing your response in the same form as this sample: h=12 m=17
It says h=5 m=3
